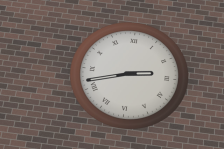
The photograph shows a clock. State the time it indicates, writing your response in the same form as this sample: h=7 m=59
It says h=2 m=42
